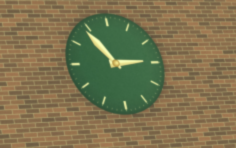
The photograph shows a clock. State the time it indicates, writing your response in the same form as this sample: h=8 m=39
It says h=2 m=54
